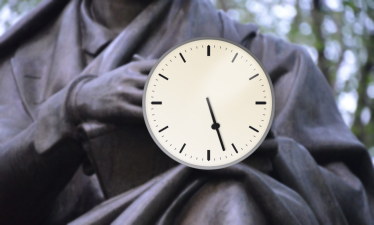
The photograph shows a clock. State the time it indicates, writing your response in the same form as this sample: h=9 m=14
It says h=5 m=27
